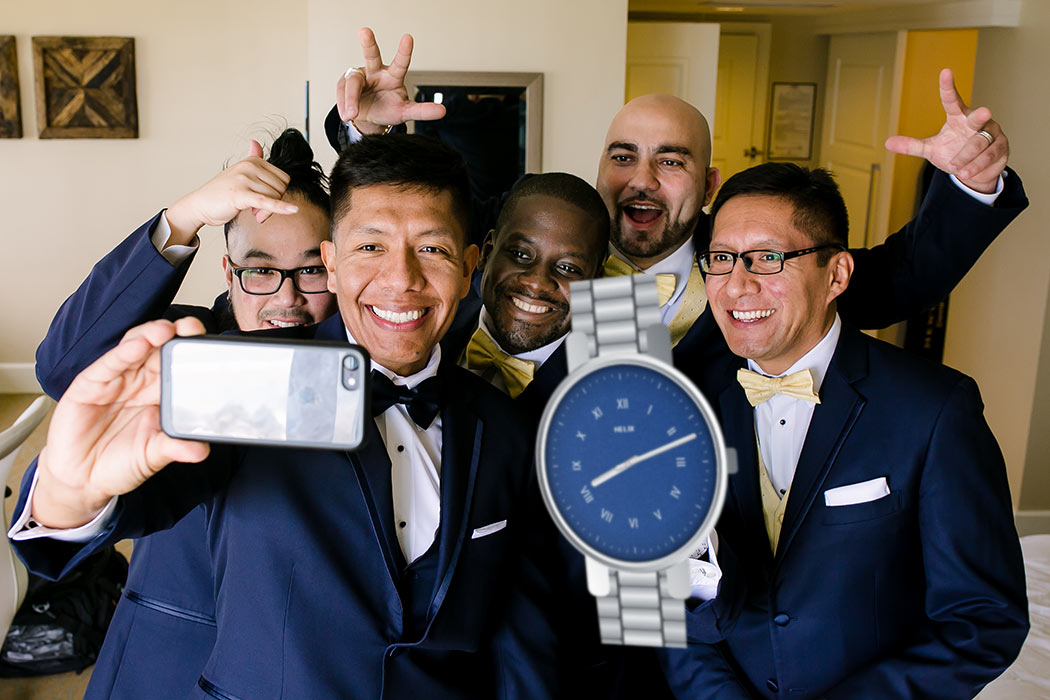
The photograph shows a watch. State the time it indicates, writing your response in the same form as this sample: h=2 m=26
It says h=8 m=12
